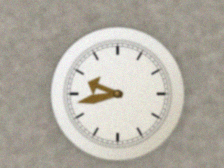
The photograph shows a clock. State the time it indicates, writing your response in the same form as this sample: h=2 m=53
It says h=9 m=43
